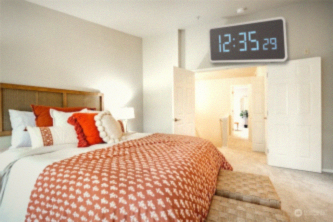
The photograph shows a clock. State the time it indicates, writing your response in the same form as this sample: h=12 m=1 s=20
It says h=12 m=35 s=29
